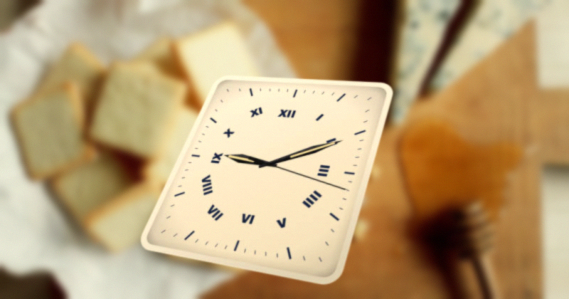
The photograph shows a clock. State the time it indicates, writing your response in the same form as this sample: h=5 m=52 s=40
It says h=9 m=10 s=17
